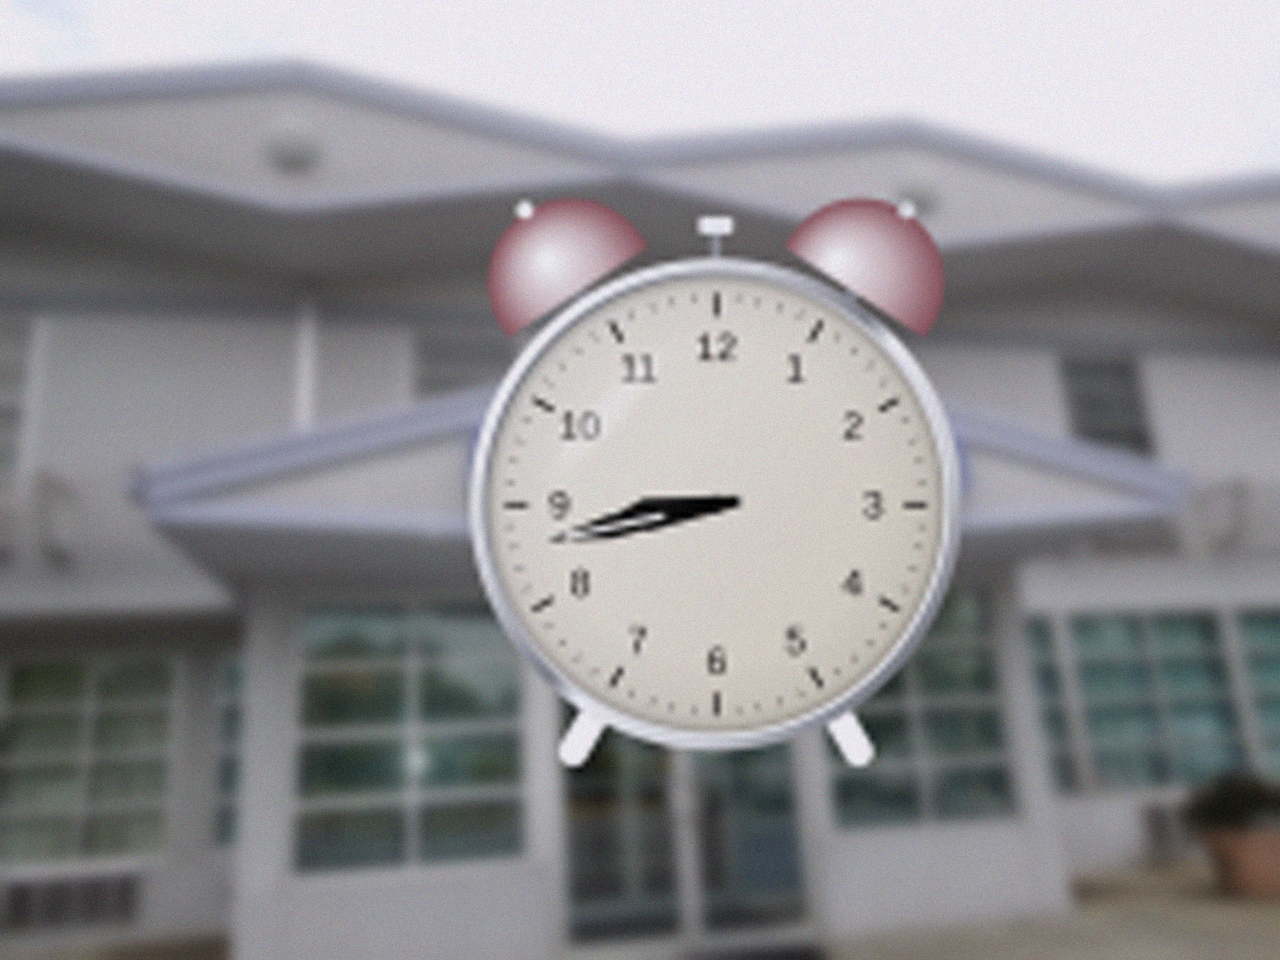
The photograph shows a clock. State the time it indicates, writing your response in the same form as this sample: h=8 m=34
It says h=8 m=43
